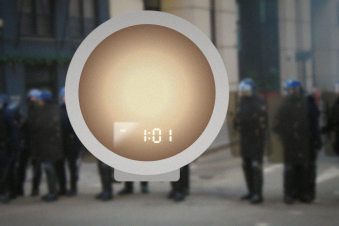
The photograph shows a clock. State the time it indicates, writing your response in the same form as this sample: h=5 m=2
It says h=1 m=1
